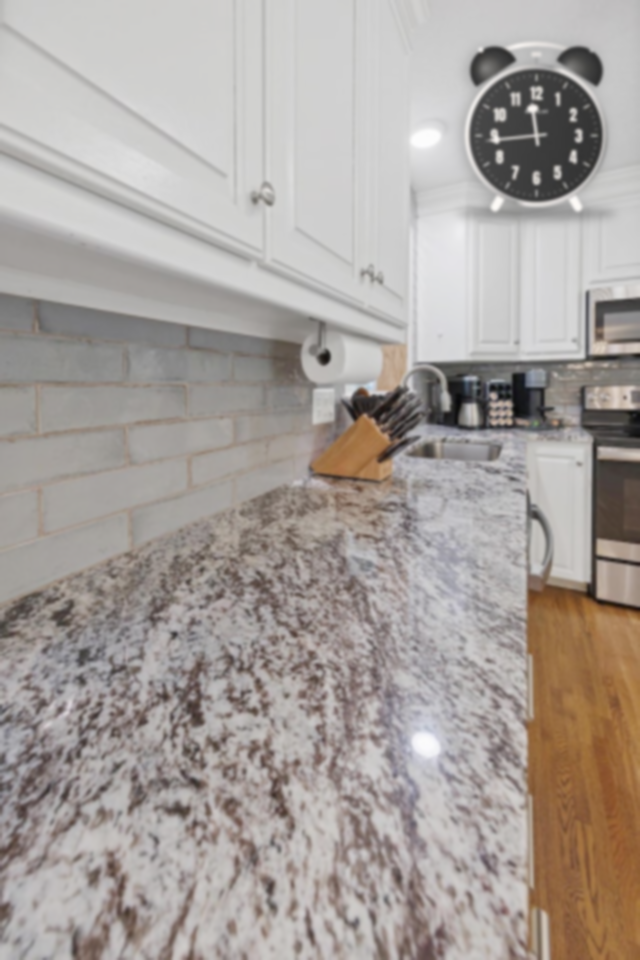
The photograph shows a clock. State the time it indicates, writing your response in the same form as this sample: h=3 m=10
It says h=11 m=44
